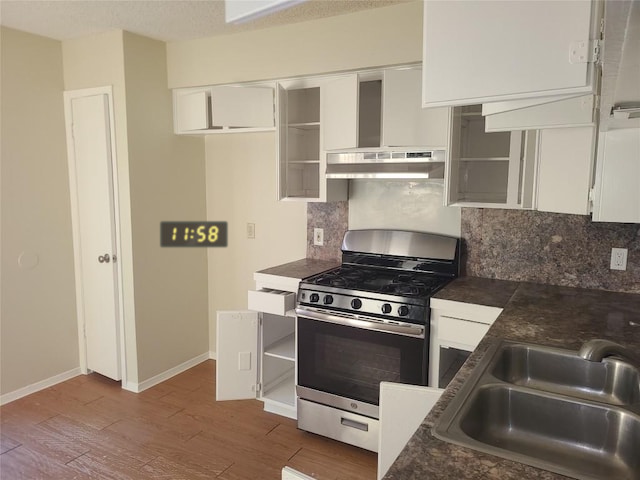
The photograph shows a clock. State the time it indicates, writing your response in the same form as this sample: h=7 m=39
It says h=11 m=58
